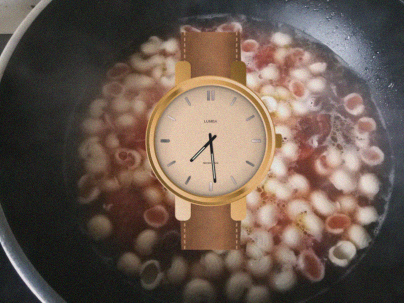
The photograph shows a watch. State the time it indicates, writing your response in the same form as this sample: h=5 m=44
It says h=7 m=29
